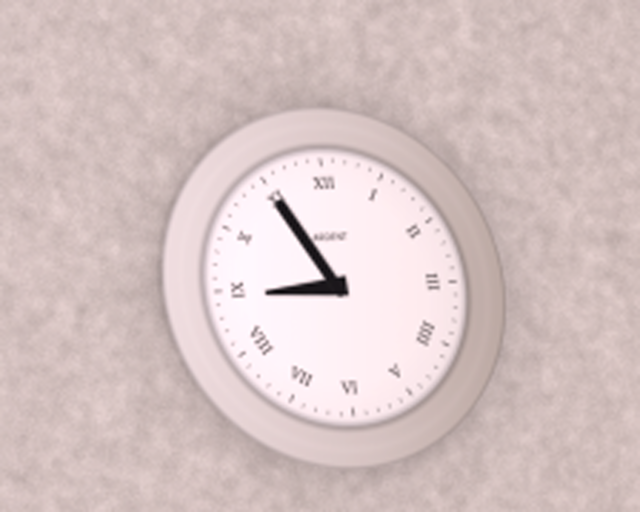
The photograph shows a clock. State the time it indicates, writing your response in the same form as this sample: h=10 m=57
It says h=8 m=55
